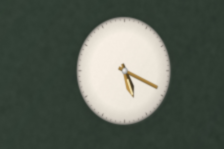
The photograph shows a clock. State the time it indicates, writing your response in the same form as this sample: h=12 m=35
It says h=5 m=19
